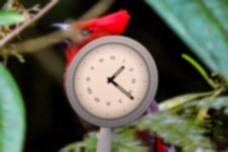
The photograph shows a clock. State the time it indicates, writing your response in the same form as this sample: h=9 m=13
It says h=1 m=21
